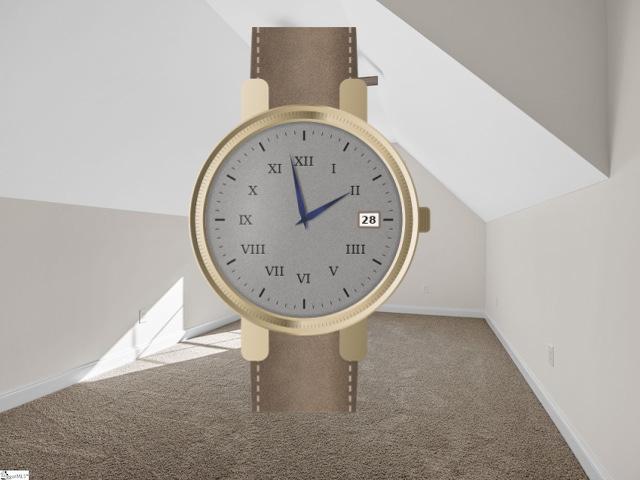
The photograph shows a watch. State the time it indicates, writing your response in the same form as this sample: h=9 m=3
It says h=1 m=58
